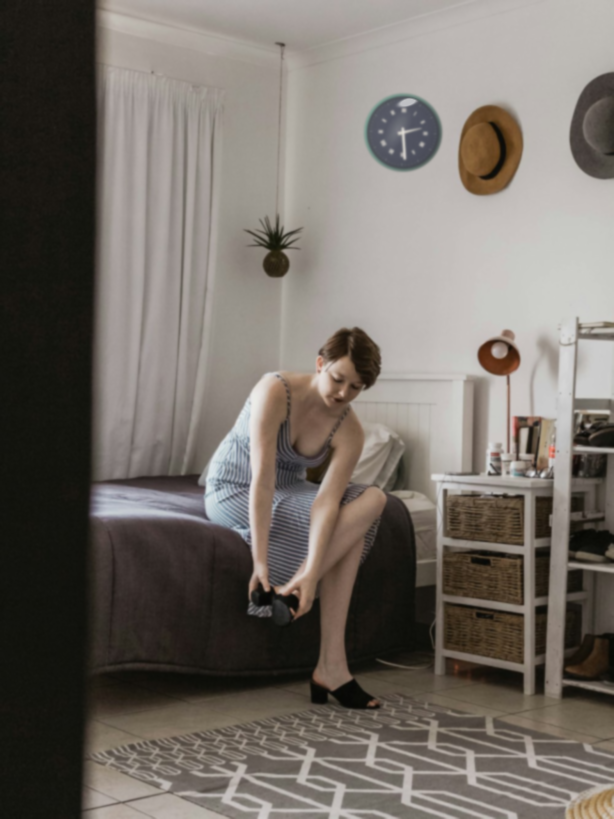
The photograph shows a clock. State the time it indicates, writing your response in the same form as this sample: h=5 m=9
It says h=2 m=29
